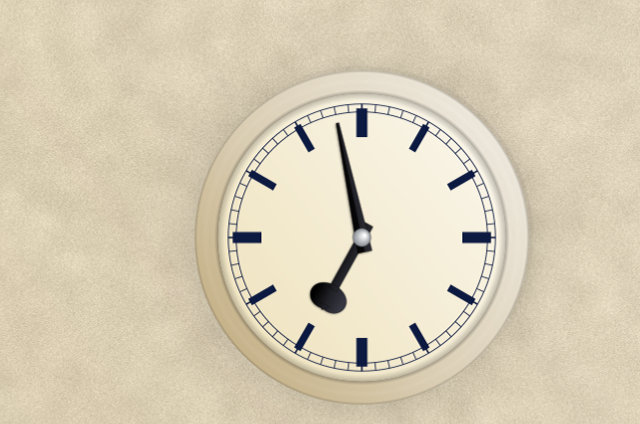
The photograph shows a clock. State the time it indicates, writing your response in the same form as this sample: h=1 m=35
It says h=6 m=58
